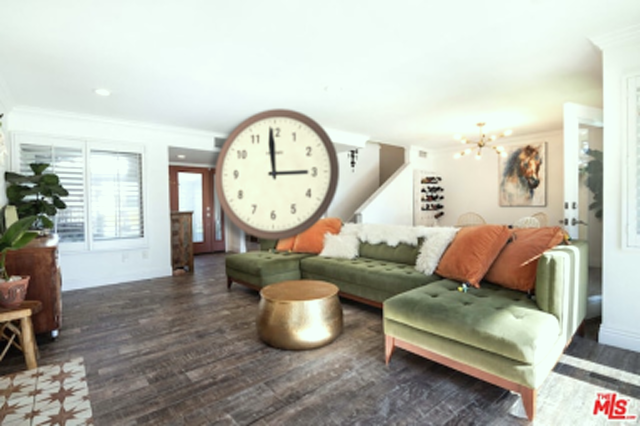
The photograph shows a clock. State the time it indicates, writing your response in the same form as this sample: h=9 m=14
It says h=2 m=59
